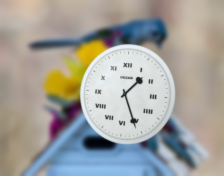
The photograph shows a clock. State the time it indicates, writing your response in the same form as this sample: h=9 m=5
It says h=1 m=26
